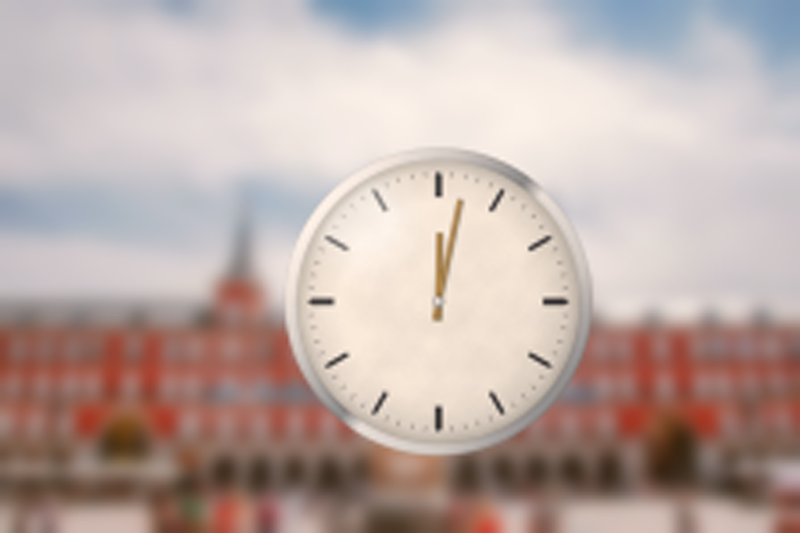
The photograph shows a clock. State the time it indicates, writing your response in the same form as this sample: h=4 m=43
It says h=12 m=2
